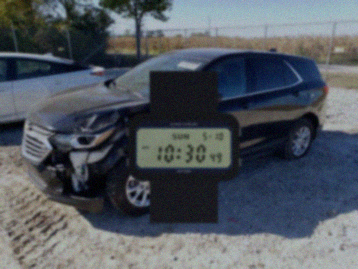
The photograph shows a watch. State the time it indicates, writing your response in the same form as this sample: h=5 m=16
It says h=10 m=30
